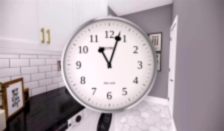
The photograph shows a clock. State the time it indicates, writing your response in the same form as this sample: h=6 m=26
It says h=11 m=3
